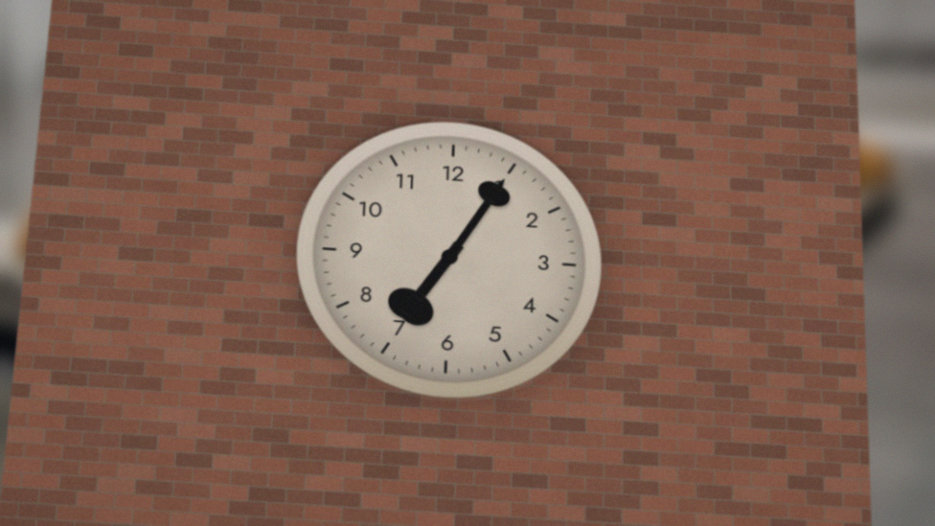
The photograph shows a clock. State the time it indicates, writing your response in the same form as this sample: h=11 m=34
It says h=7 m=5
